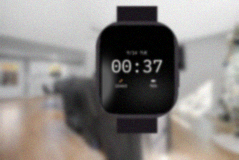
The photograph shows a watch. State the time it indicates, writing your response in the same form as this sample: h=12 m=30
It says h=0 m=37
